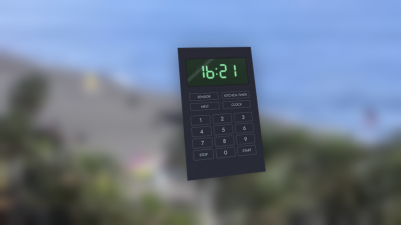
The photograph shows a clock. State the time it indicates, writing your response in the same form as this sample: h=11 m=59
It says h=16 m=21
